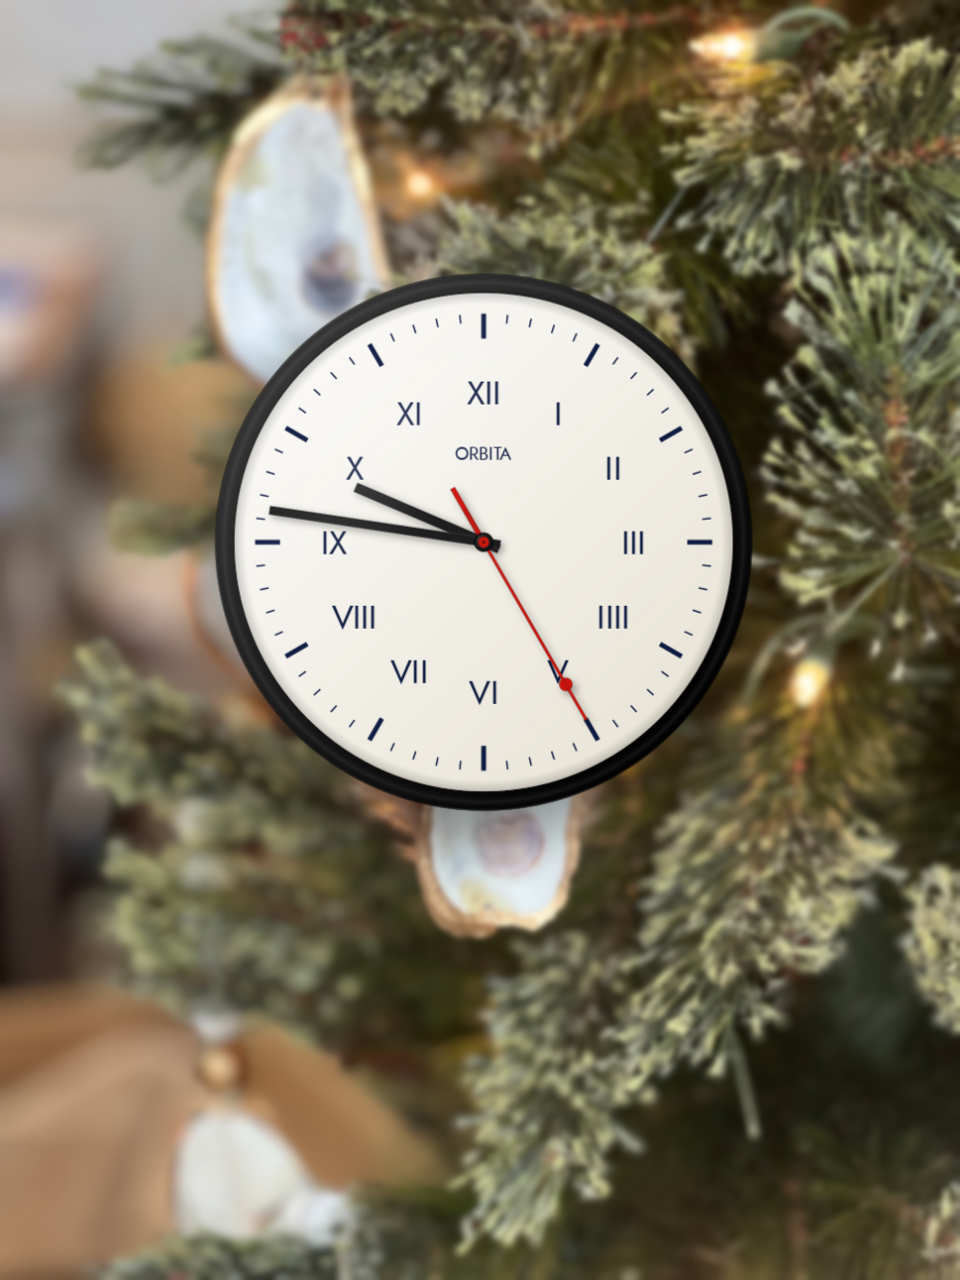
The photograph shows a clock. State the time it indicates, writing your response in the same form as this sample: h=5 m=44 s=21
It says h=9 m=46 s=25
